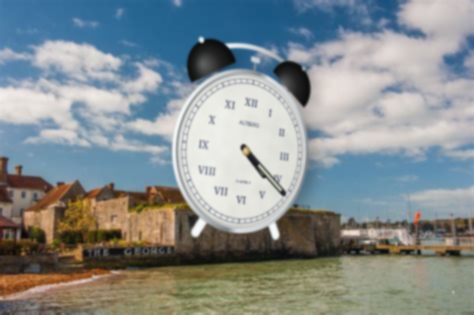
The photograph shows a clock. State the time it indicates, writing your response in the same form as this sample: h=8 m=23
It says h=4 m=21
